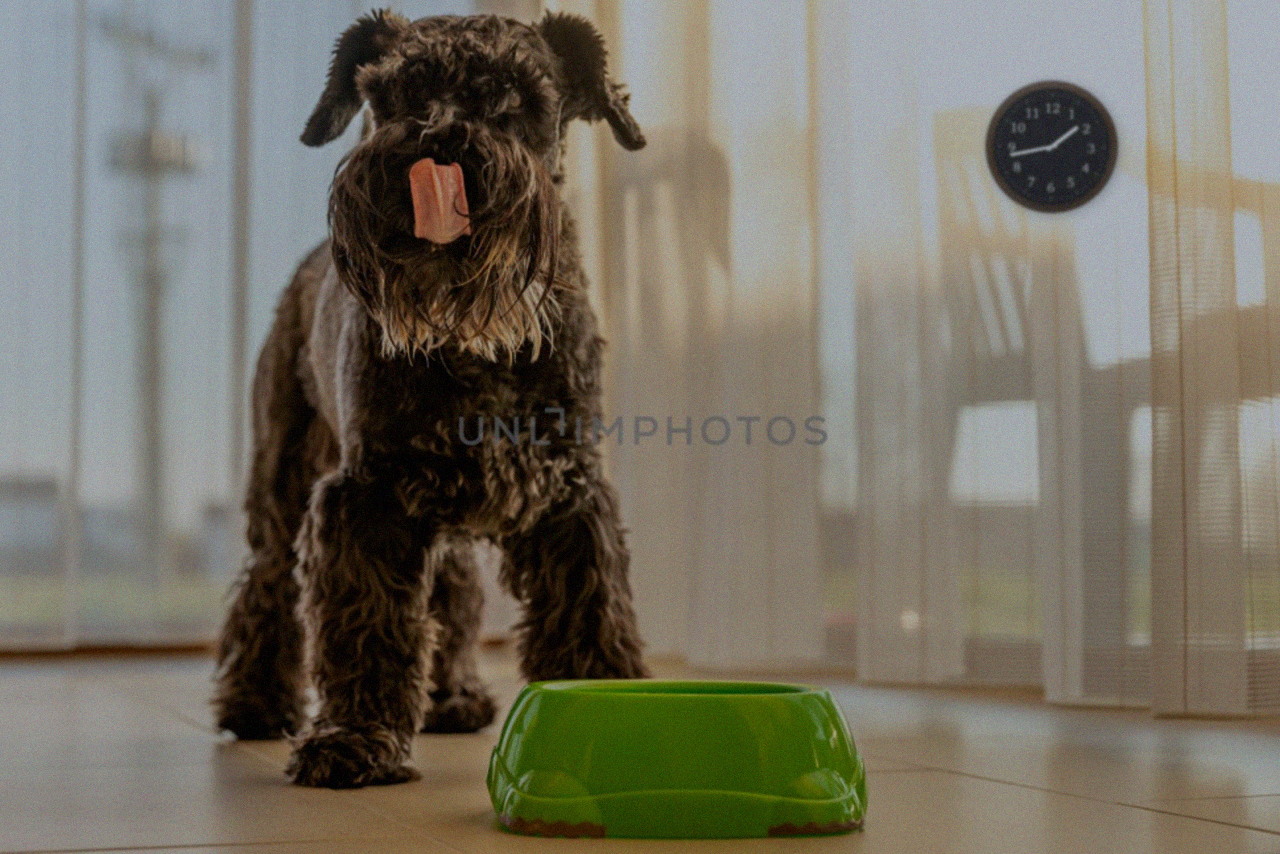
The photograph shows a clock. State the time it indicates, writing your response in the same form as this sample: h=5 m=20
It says h=1 m=43
